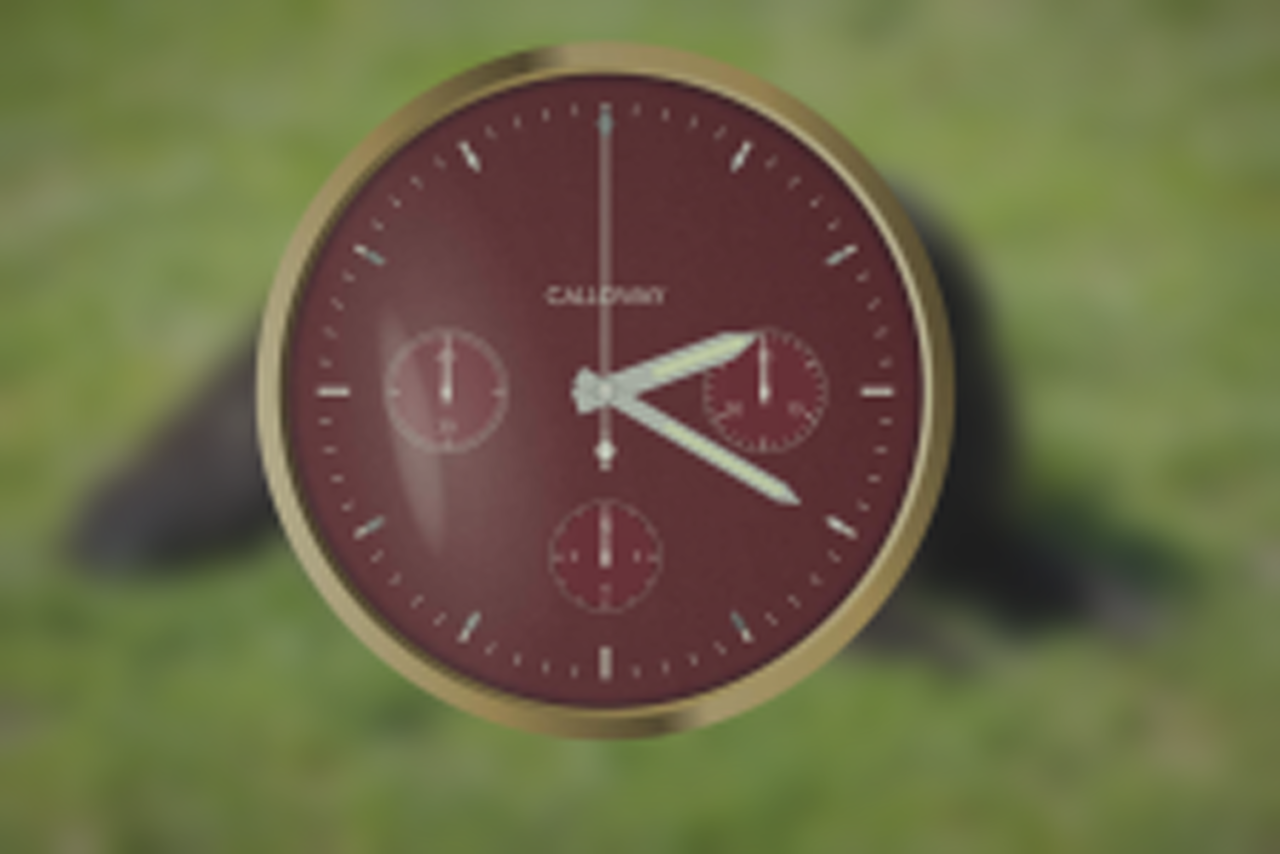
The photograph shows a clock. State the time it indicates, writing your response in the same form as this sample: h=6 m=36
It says h=2 m=20
